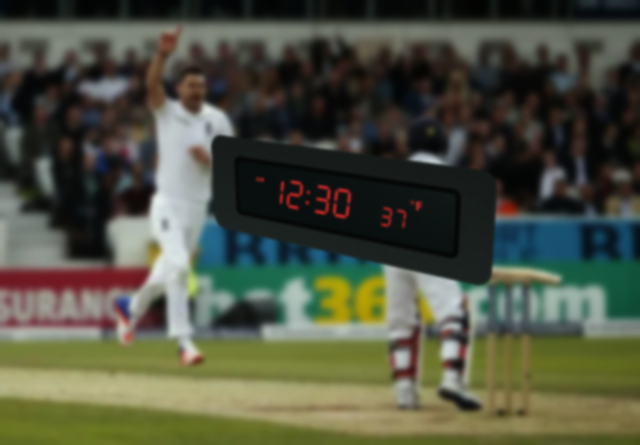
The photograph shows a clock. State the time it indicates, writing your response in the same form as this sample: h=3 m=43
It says h=12 m=30
